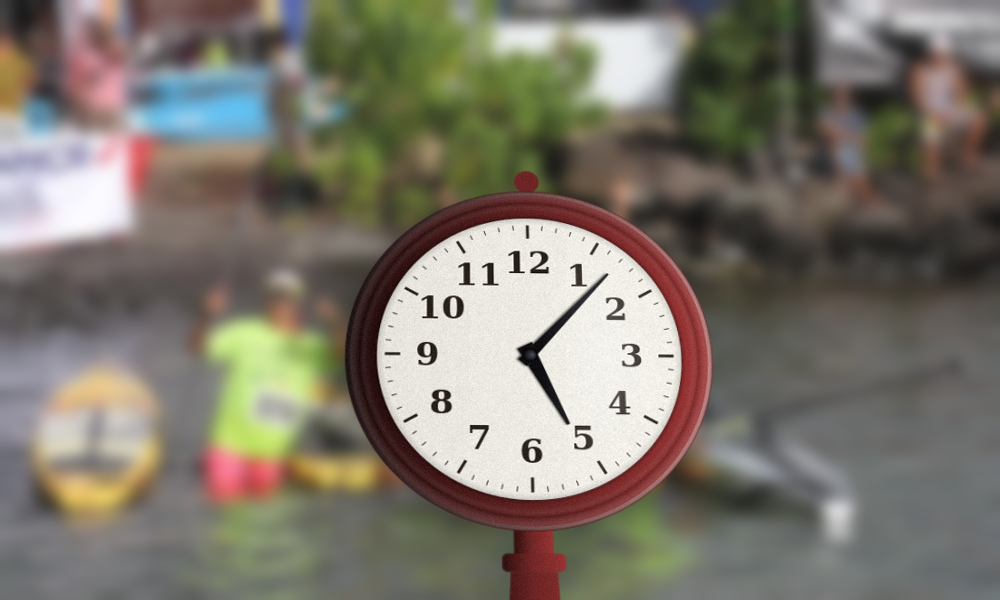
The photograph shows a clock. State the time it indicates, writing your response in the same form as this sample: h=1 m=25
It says h=5 m=7
